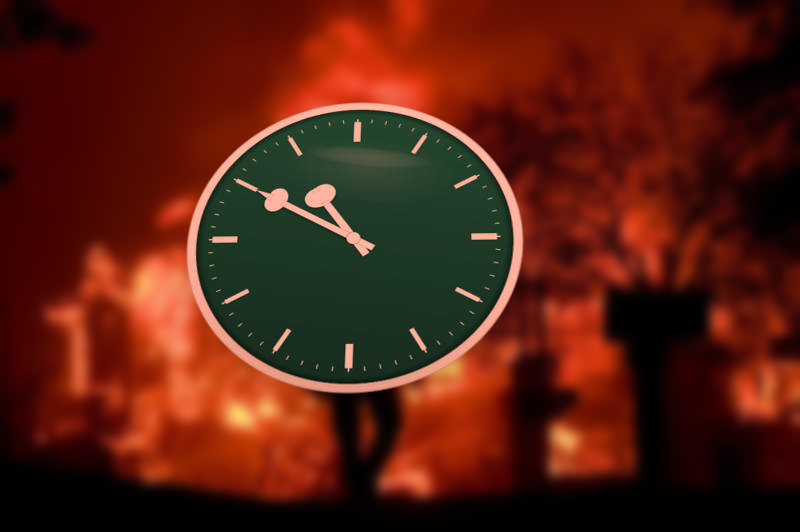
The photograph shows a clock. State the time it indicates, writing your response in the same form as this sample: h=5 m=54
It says h=10 m=50
